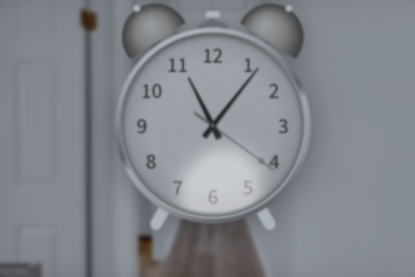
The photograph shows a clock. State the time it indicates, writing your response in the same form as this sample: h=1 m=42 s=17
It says h=11 m=6 s=21
